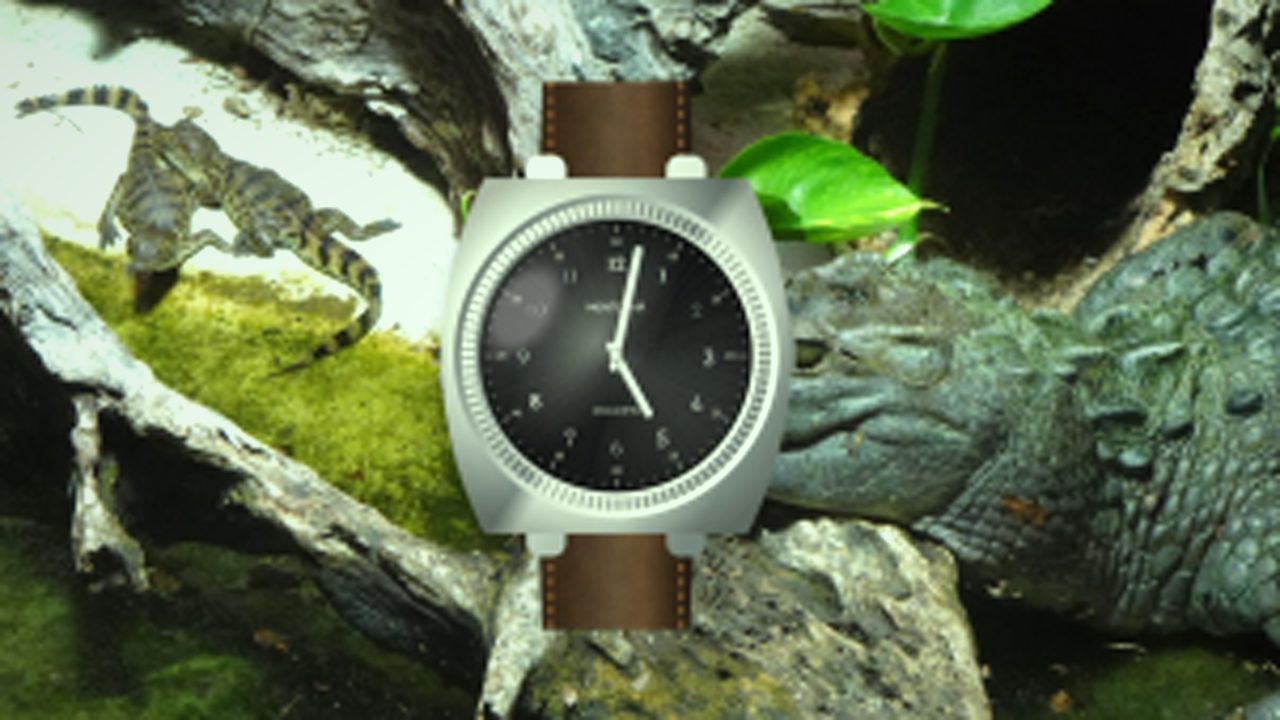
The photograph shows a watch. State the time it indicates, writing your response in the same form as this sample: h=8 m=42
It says h=5 m=2
